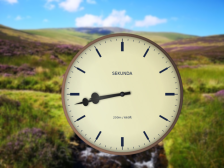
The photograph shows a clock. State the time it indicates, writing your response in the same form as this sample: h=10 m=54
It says h=8 m=43
